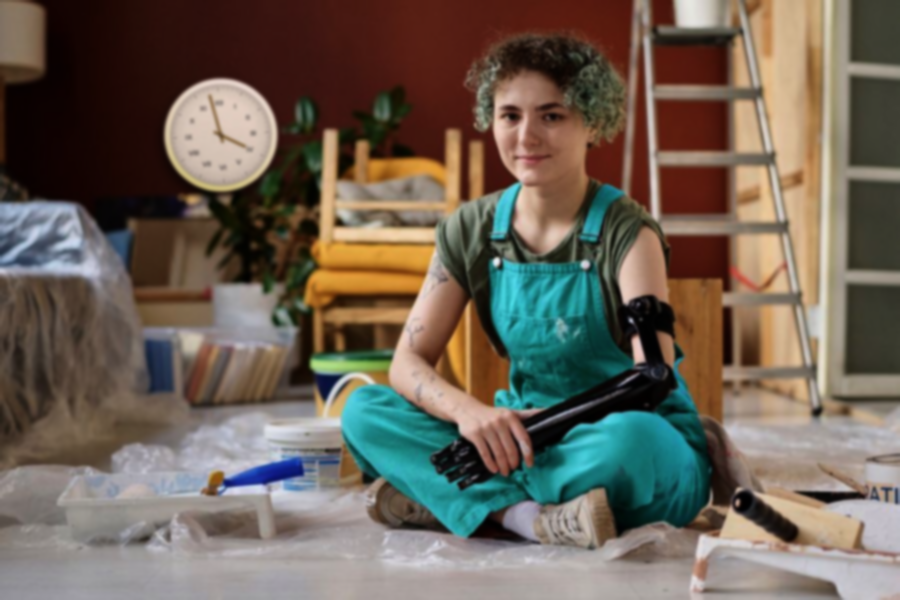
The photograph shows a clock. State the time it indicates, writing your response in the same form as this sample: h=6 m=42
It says h=3 m=58
